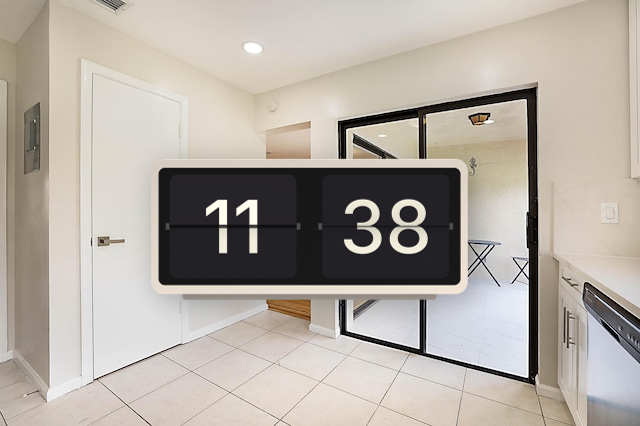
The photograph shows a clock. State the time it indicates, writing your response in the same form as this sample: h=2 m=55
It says h=11 m=38
